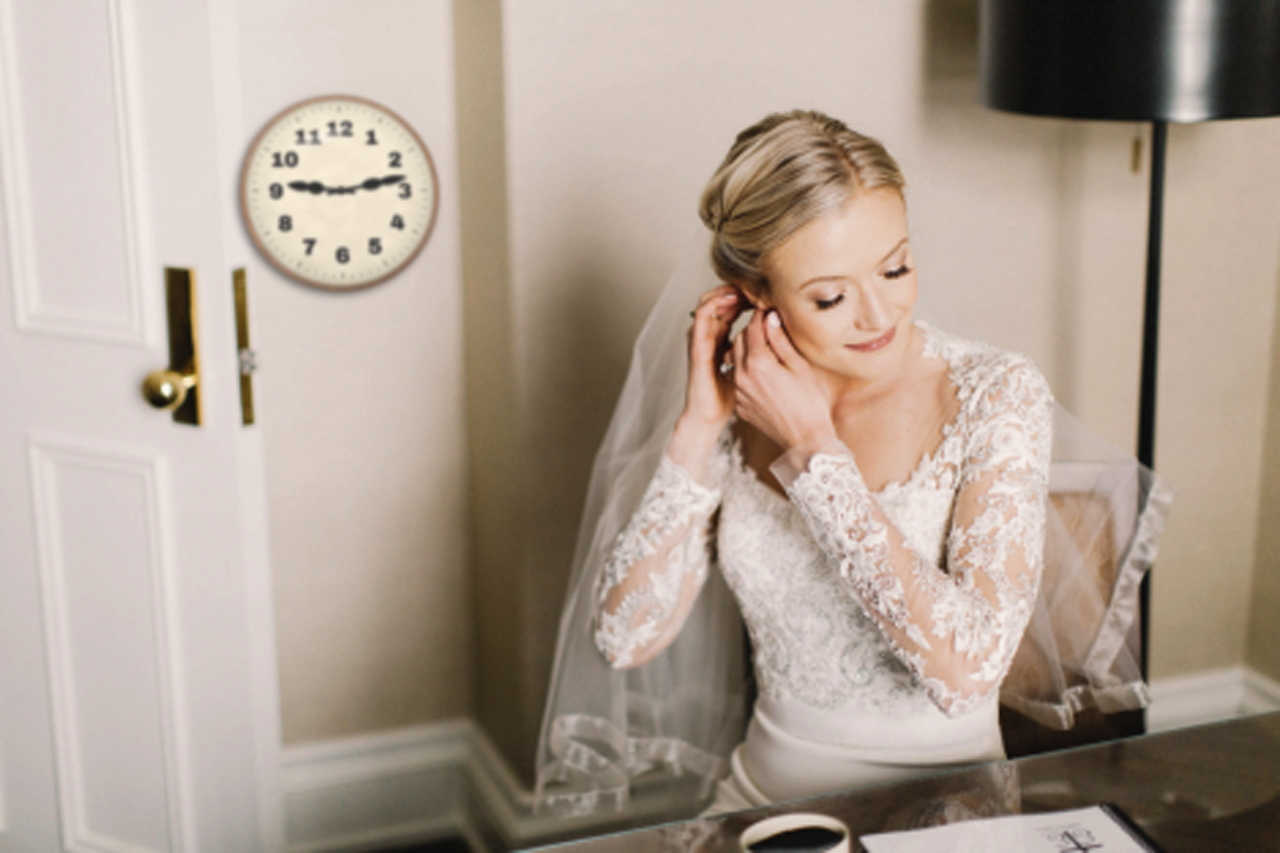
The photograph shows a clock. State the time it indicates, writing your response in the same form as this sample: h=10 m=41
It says h=9 m=13
